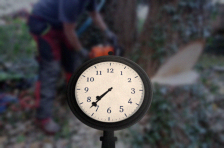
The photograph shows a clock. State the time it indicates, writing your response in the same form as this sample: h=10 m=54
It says h=7 m=37
